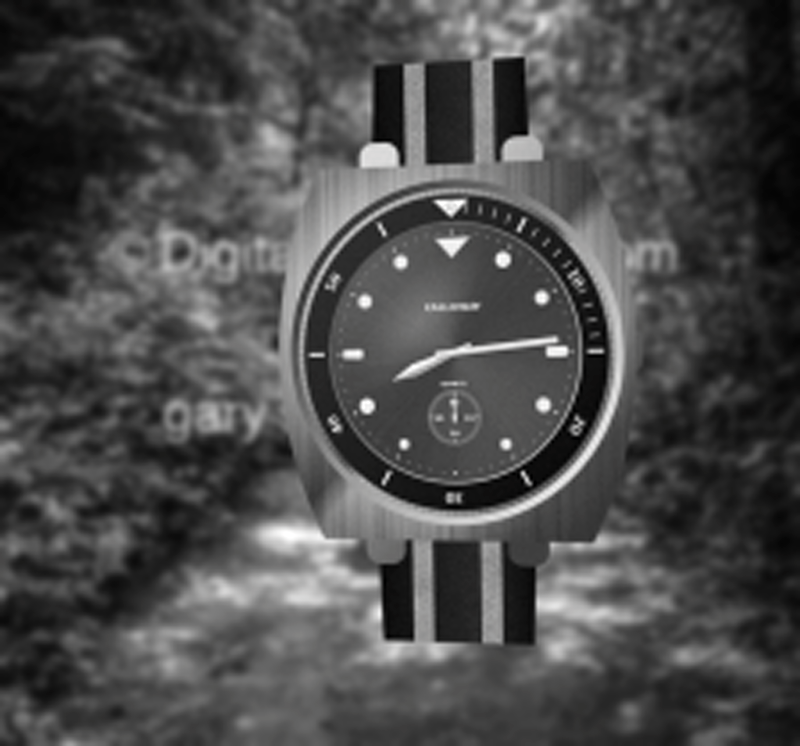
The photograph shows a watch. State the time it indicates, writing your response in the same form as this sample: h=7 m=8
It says h=8 m=14
